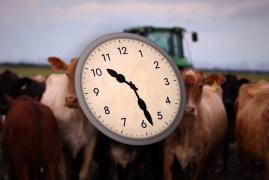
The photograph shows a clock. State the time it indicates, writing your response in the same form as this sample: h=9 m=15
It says h=10 m=28
